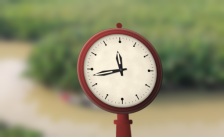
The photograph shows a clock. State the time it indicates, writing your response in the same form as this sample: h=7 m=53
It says h=11 m=43
